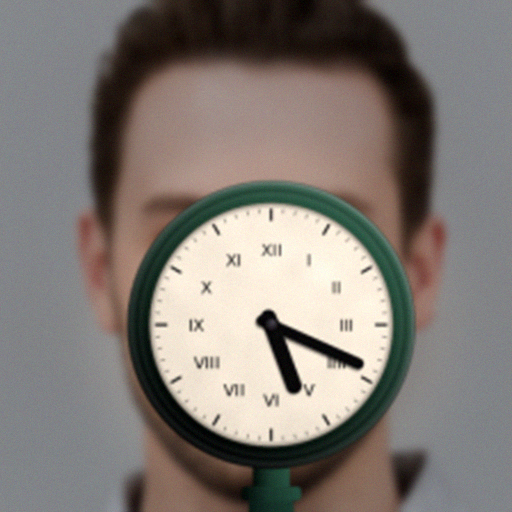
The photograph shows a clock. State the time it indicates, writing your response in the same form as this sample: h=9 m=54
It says h=5 m=19
